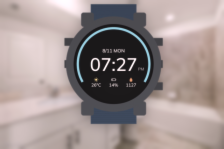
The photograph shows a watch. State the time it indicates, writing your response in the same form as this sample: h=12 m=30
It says h=7 m=27
